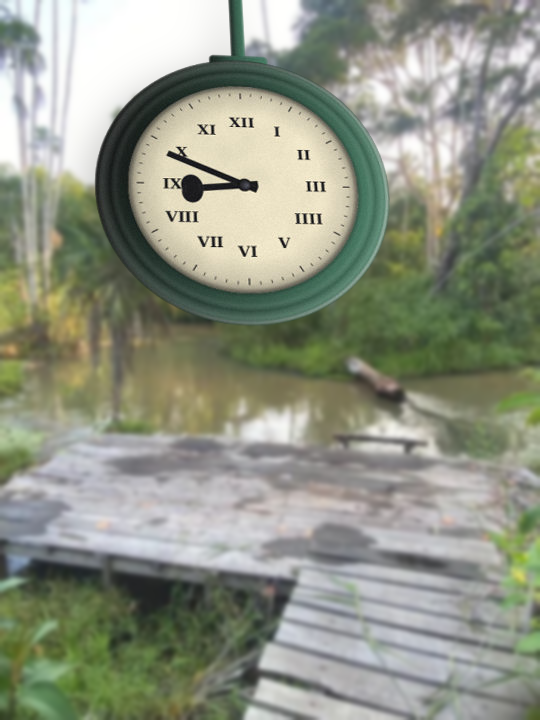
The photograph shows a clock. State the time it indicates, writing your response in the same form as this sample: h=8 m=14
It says h=8 m=49
